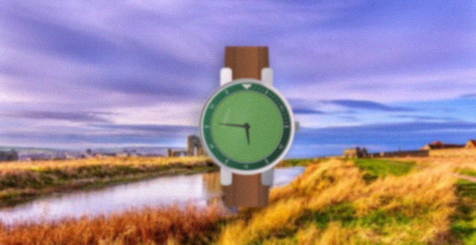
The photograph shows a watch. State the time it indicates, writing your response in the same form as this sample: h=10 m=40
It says h=5 m=46
